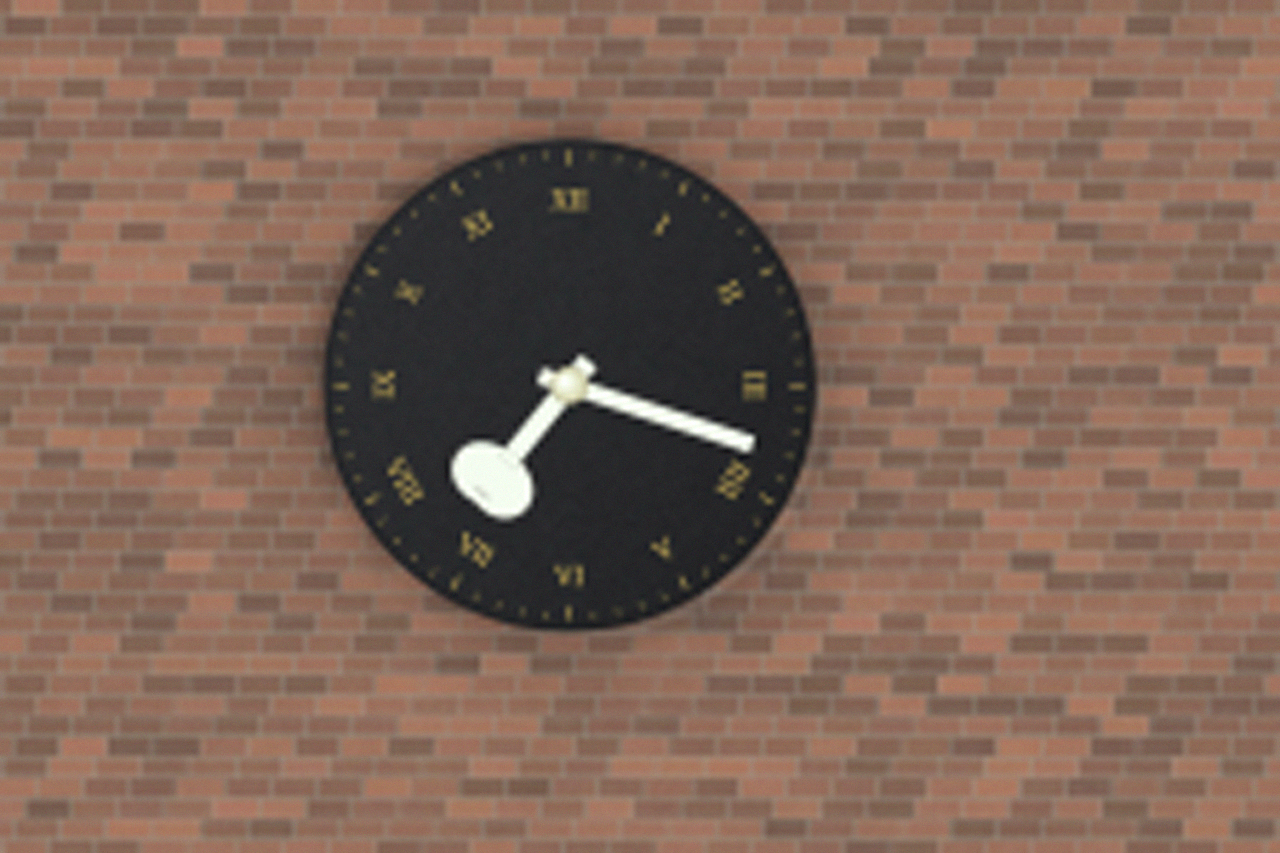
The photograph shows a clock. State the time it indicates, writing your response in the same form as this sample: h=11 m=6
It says h=7 m=18
